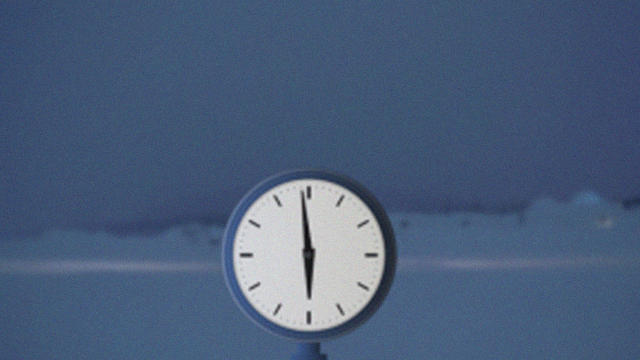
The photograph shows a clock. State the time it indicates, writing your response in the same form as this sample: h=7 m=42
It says h=5 m=59
